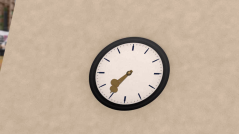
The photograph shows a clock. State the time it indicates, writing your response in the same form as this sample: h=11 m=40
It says h=7 m=36
